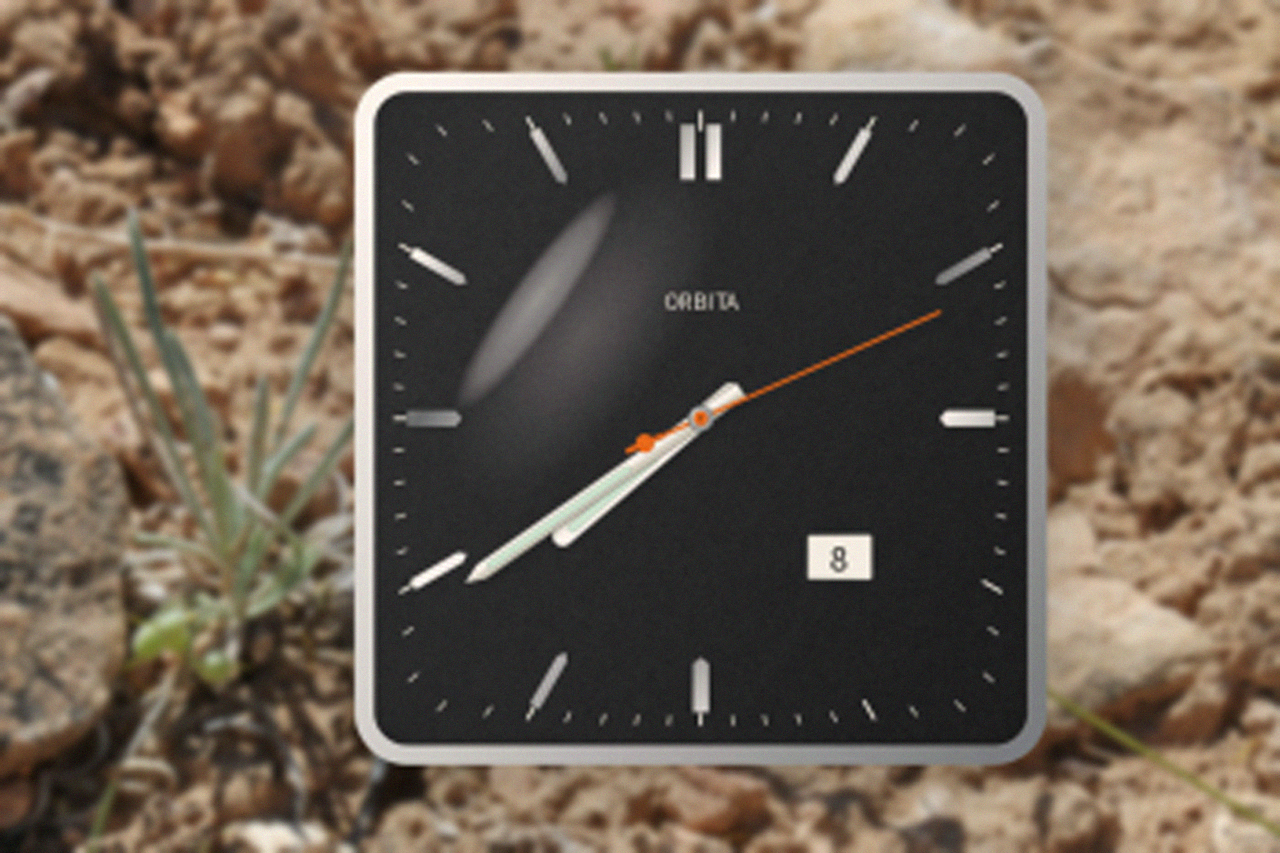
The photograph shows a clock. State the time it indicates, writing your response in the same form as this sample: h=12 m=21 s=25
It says h=7 m=39 s=11
